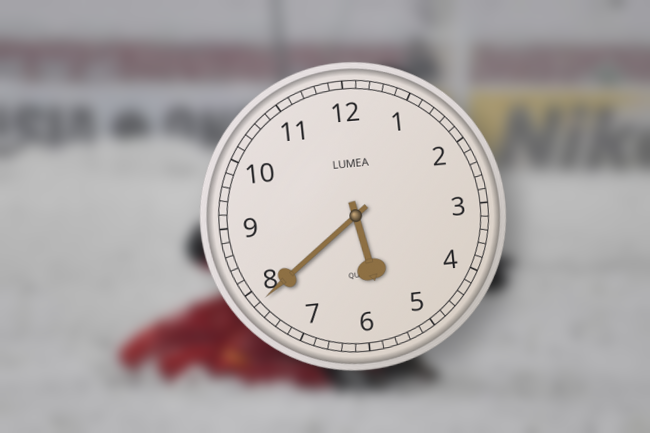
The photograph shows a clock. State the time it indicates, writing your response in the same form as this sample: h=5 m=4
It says h=5 m=39
